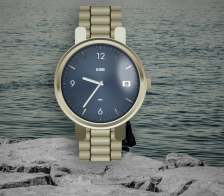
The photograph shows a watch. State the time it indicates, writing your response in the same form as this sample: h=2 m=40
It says h=9 m=36
